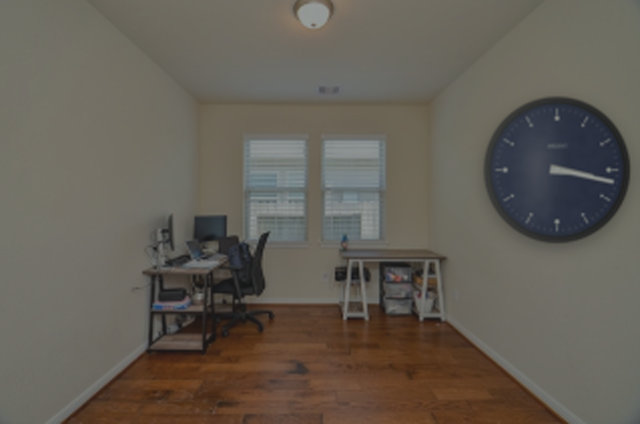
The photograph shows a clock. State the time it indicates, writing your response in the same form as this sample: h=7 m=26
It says h=3 m=17
